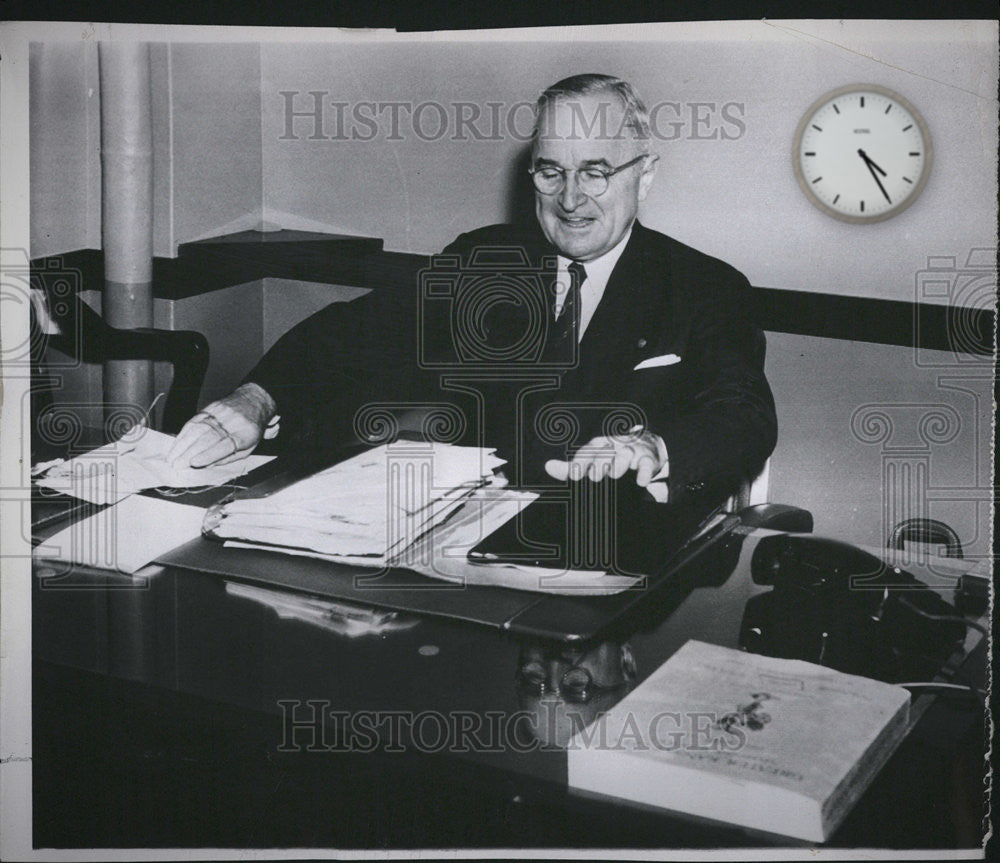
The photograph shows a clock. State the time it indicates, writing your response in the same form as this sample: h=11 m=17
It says h=4 m=25
